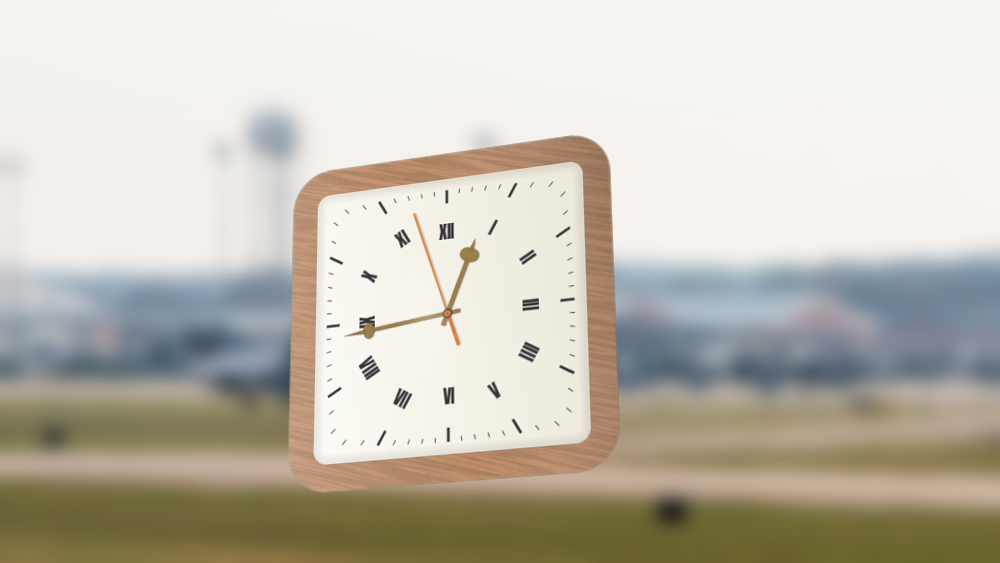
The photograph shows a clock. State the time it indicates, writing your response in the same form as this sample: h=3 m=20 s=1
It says h=12 m=43 s=57
